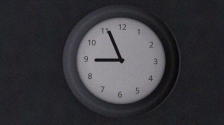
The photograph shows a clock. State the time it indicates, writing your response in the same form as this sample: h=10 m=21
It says h=8 m=56
